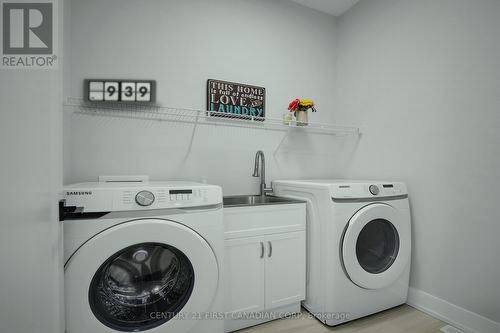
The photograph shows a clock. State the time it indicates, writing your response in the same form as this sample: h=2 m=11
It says h=9 m=39
